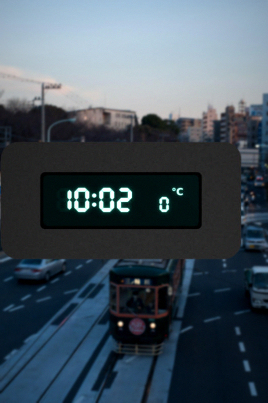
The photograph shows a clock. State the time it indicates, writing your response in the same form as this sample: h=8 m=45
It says h=10 m=2
